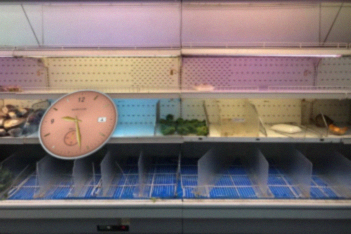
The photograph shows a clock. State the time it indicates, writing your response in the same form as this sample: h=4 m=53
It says h=9 m=27
